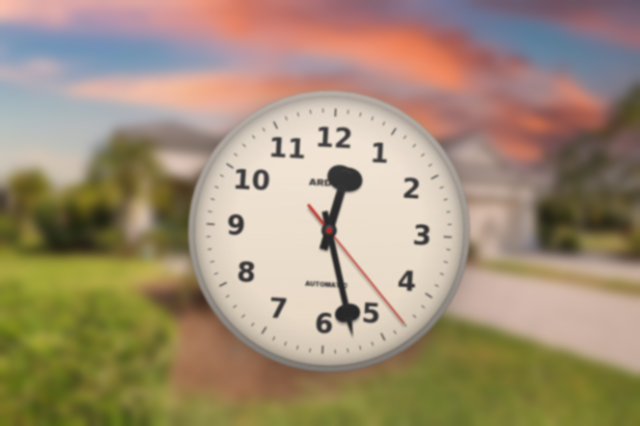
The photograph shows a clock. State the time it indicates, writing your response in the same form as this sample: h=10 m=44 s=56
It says h=12 m=27 s=23
